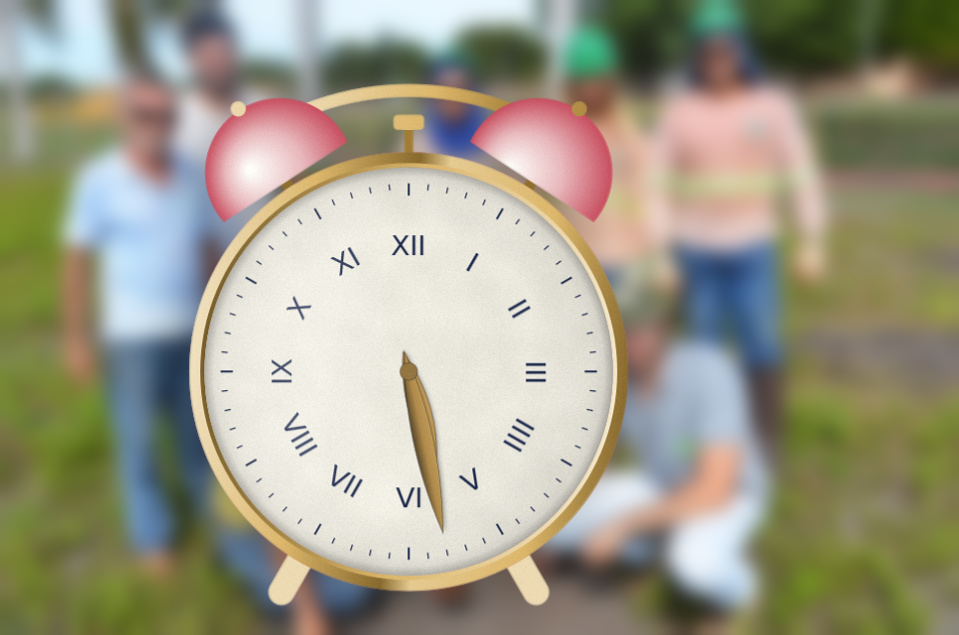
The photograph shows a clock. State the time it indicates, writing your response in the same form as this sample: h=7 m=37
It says h=5 m=28
